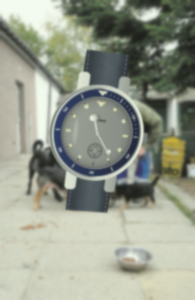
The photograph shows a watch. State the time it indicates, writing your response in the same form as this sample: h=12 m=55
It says h=11 m=24
